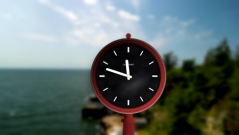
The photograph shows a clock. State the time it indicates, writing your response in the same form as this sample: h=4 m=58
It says h=11 m=48
